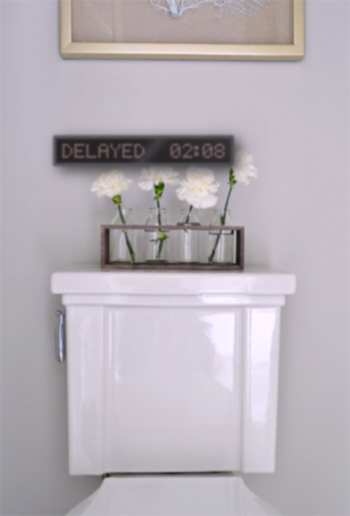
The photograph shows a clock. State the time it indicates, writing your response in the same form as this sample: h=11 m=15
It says h=2 m=8
